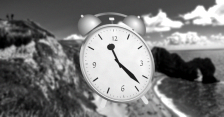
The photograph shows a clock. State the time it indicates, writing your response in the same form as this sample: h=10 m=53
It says h=11 m=23
